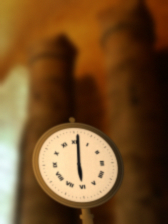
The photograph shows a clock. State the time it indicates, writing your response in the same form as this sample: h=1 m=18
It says h=6 m=1
